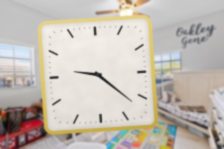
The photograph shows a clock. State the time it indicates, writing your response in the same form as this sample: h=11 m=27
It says h=9 m=22
